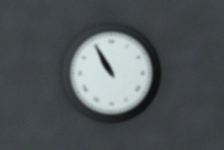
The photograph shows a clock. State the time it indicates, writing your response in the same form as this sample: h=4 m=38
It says h=10 m=55
